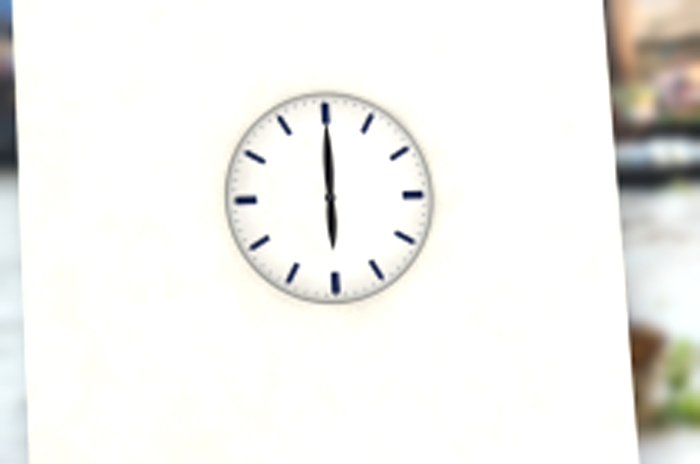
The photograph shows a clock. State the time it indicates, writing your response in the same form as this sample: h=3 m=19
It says h=6 m=0
